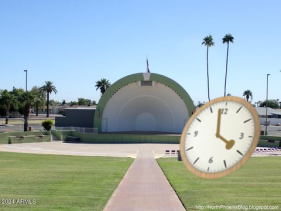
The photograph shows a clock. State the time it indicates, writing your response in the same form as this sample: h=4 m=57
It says h=3 m=58
